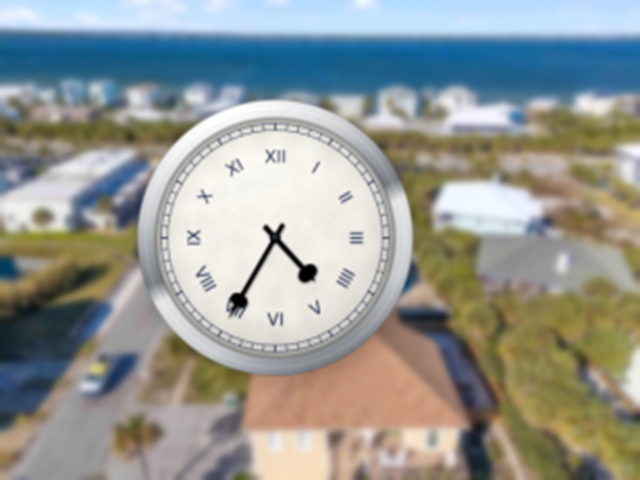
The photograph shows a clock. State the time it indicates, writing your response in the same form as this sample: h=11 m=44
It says h=4 m=35
